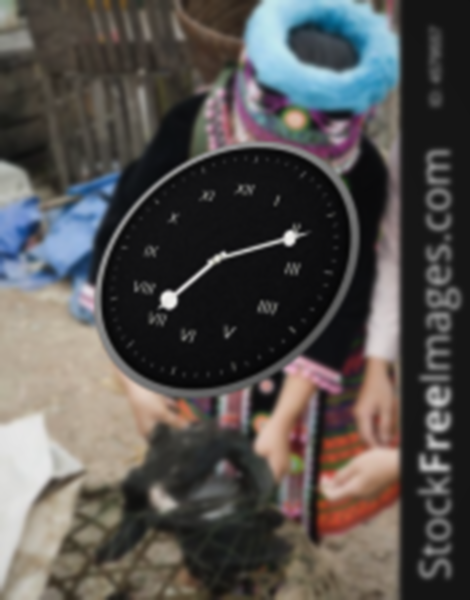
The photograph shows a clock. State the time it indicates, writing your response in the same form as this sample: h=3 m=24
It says h=7 m=11
